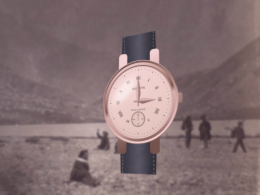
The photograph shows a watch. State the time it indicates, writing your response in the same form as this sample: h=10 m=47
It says h=3 m=0
